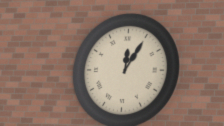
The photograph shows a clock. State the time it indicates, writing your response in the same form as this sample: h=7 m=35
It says h=12 m=5
